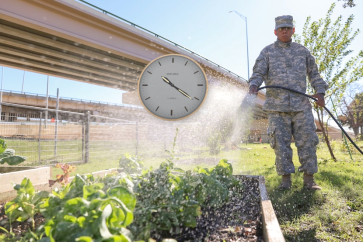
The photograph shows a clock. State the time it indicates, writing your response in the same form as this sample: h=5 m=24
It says h=10 m=21
